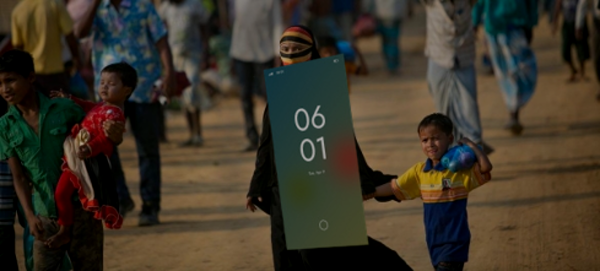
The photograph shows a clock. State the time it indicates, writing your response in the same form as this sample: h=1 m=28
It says h=6 m=1
